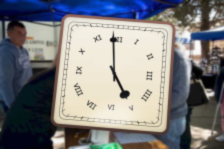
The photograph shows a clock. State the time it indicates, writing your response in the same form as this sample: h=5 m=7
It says h=4 m=59
